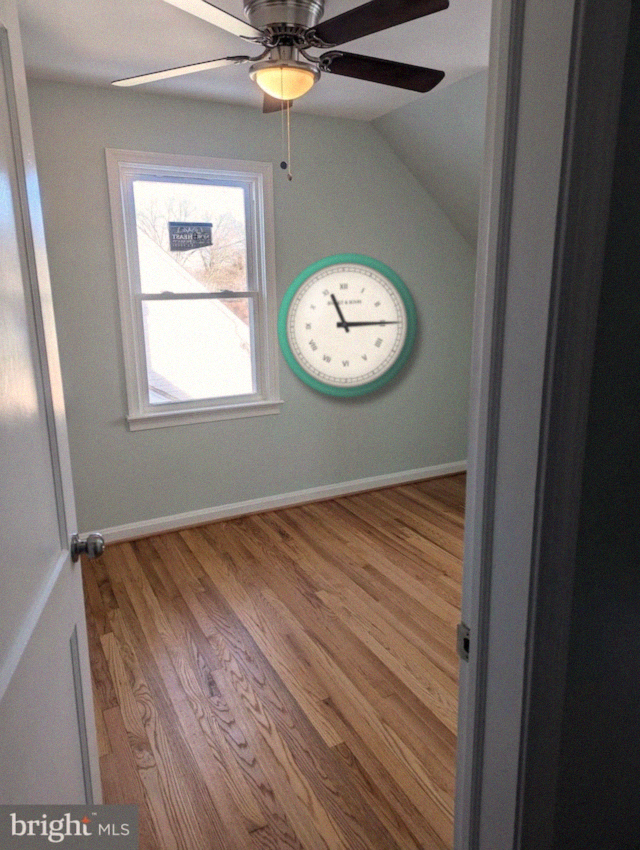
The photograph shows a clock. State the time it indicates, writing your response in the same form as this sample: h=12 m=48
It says h=11 m=15
